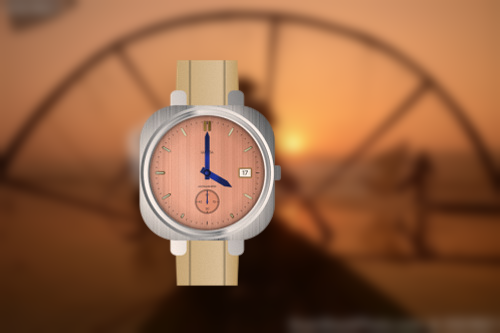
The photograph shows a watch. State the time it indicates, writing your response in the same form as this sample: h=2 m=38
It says h=4 m=0
